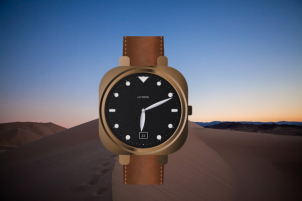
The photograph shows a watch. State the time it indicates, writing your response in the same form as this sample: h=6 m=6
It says h=6 m=11
